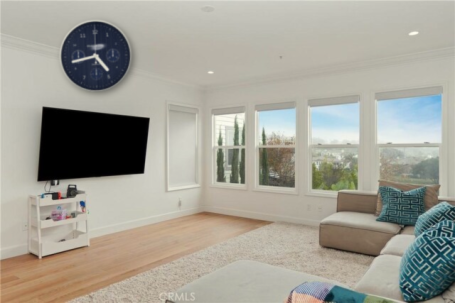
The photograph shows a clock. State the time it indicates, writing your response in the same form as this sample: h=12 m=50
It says h=4 m=43
